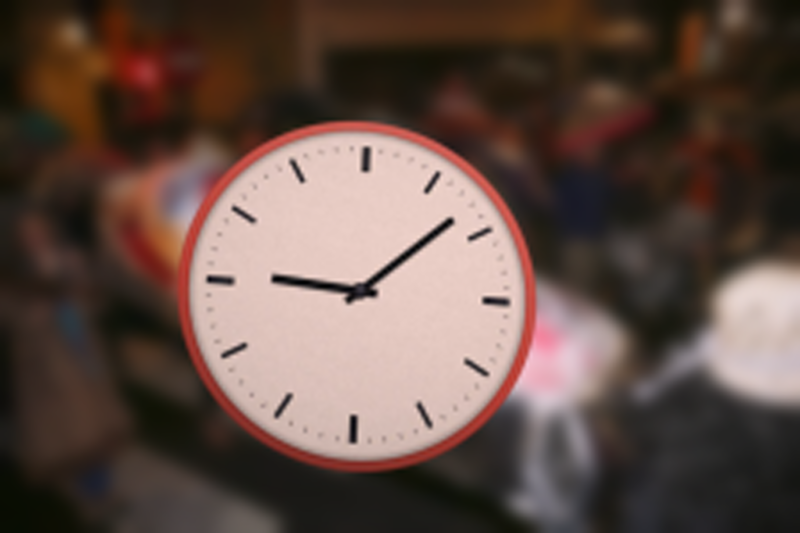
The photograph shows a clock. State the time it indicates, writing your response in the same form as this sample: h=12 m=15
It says h=9 m=8
